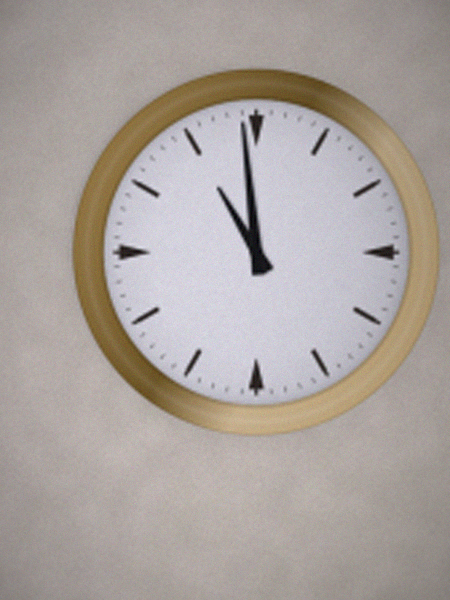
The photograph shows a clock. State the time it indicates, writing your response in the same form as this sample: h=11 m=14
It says h=10 m=59
